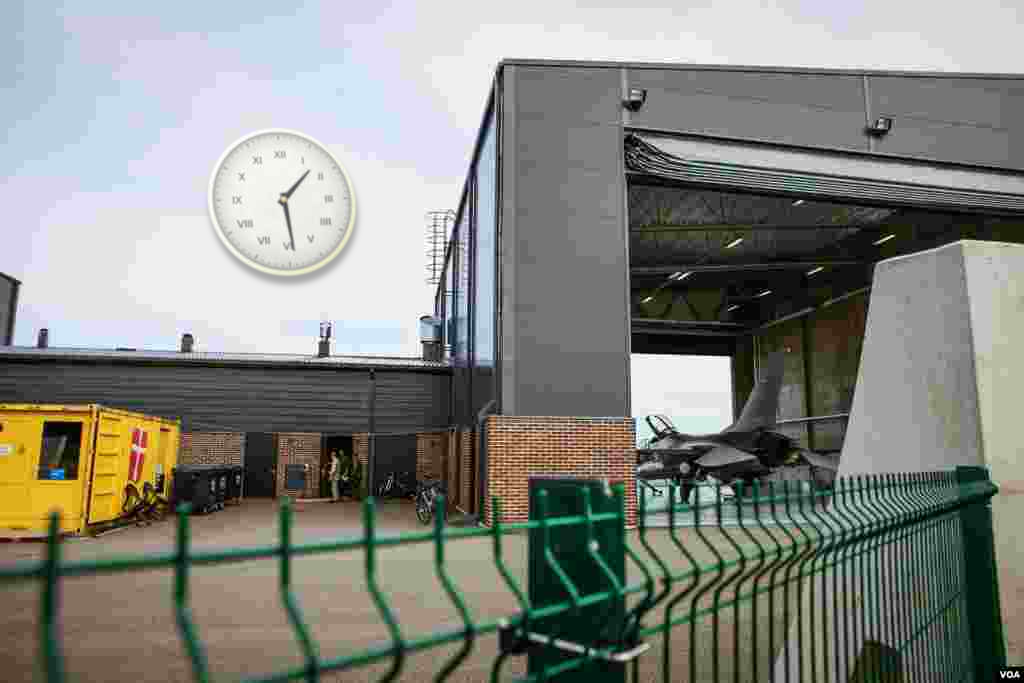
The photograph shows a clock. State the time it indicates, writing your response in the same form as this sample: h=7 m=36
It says h=1 m=29
